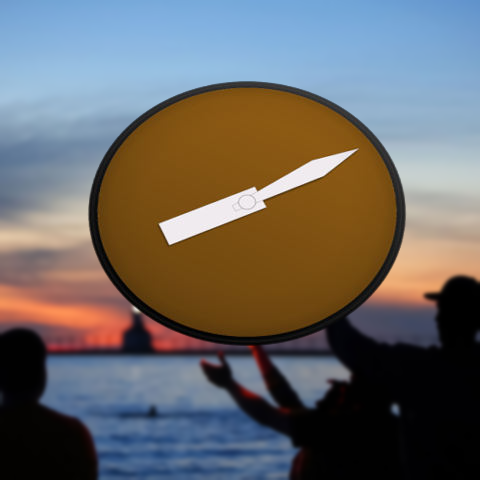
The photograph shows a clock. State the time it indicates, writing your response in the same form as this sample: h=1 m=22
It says h=8 m=10
